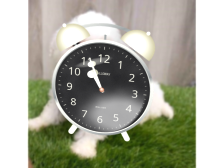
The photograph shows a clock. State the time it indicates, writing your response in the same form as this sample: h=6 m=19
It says h=10 m=56
